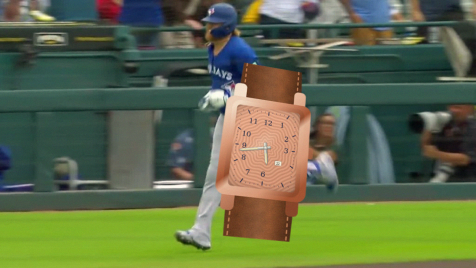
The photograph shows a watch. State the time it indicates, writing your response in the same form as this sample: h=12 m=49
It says h=5 m=43
